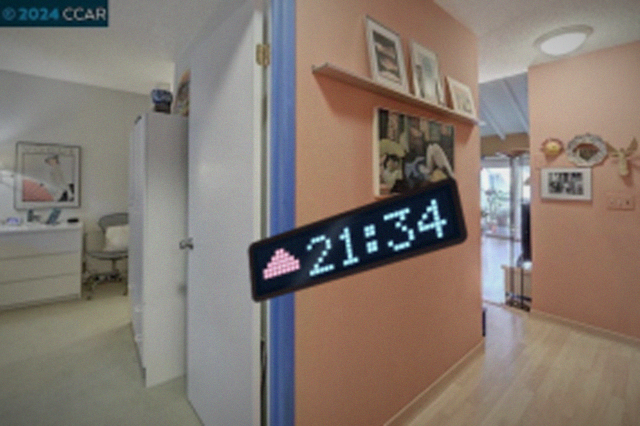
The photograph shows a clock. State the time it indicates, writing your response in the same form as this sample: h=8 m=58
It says h=21 m=34
